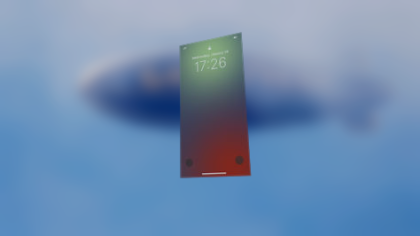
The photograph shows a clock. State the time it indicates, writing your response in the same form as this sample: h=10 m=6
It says h=17 m=26
